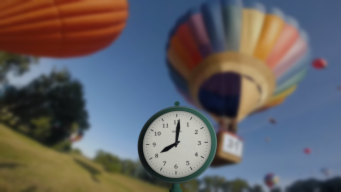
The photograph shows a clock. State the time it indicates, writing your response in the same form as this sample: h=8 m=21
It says h=8 m=1
